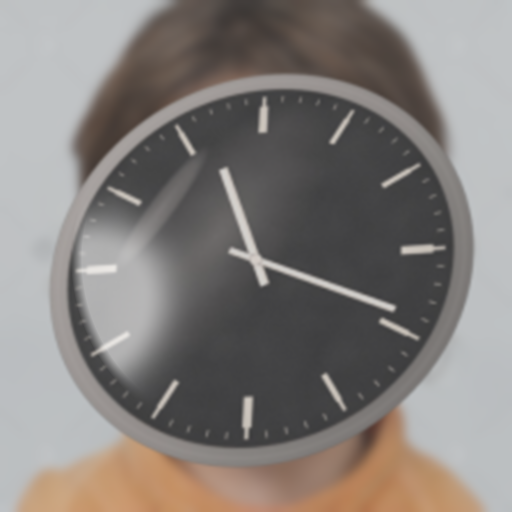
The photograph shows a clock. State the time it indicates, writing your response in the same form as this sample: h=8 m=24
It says h=11 m=19
